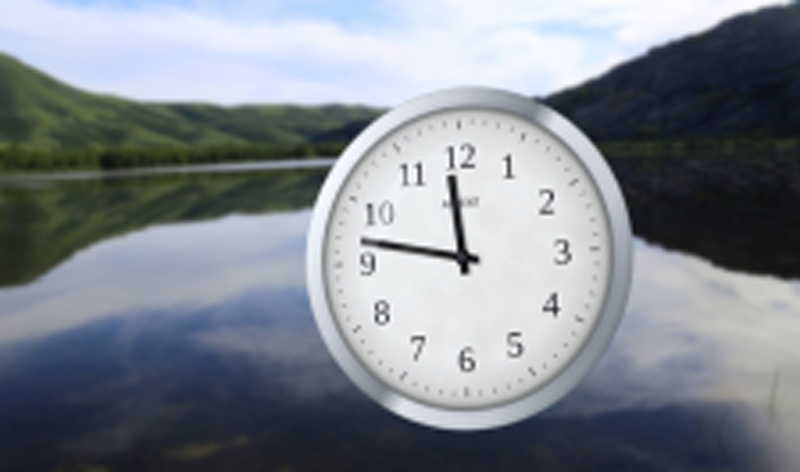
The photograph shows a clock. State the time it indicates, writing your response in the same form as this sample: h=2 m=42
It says h=11 m=47
